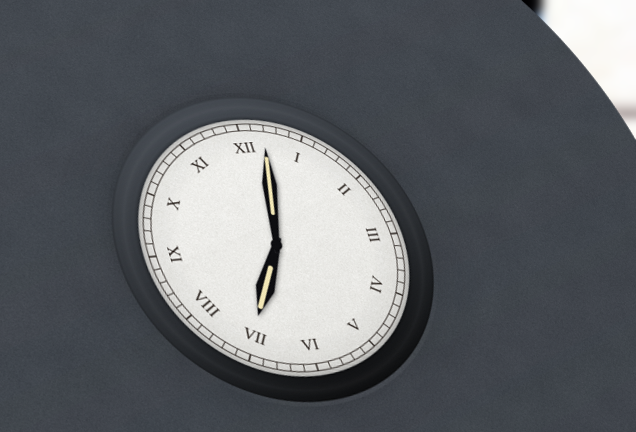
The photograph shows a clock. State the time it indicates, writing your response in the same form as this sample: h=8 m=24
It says h=7 m=2
